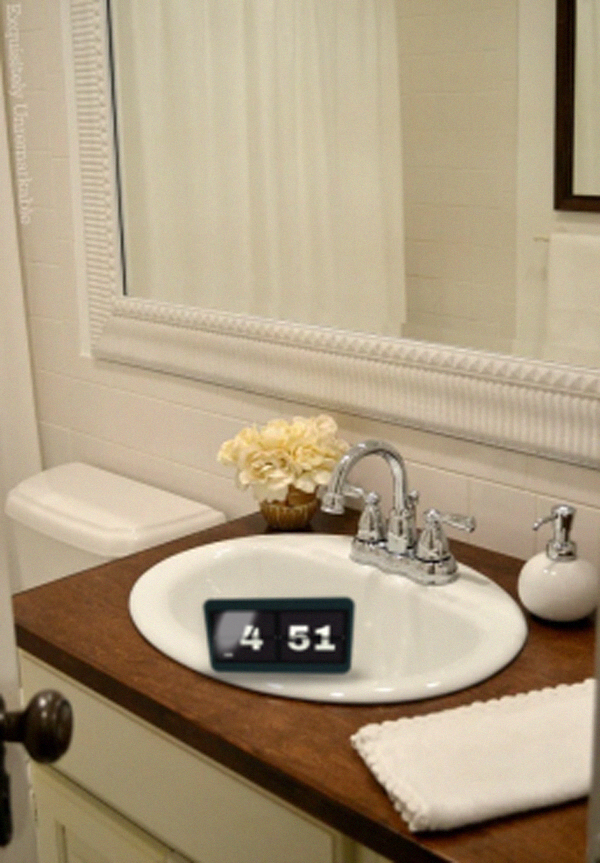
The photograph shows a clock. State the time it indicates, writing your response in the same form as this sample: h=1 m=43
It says h=4 m=51
